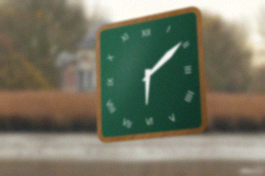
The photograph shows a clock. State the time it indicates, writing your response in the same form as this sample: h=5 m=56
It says h=6 m=9
